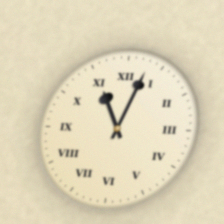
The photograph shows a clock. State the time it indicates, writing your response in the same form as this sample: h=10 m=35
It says h=11 m=3
